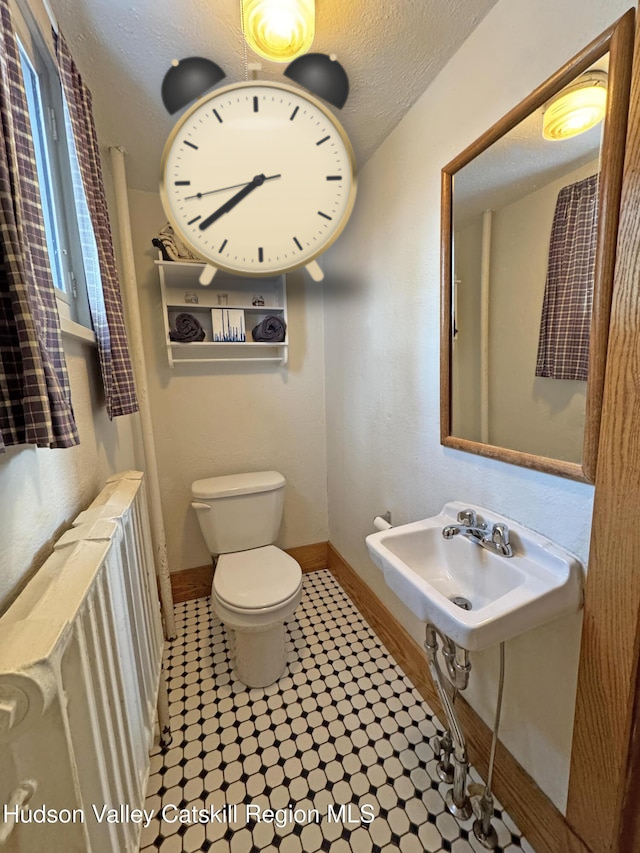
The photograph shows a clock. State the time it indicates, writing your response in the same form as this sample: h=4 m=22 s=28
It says h=7 m=38 s=43
